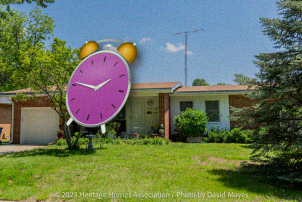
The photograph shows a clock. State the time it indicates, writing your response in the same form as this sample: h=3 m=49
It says h=1 m=46
